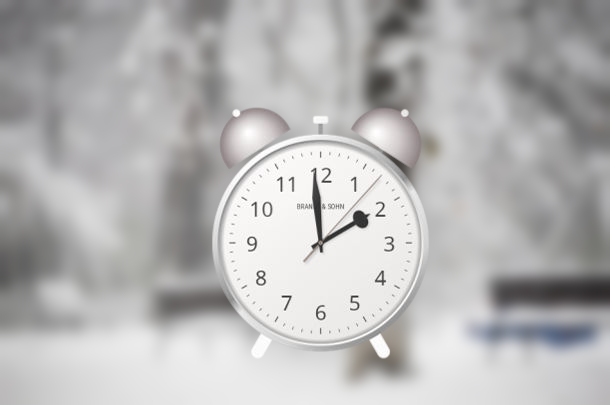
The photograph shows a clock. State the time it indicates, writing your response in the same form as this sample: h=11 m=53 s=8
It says h=1 m=59 s=7
